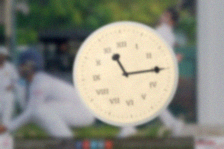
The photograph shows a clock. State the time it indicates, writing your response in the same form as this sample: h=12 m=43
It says h=11 m=15
